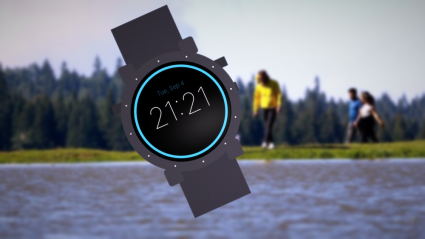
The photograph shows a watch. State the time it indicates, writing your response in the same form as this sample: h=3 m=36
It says h=21 m=21
